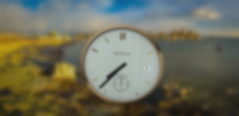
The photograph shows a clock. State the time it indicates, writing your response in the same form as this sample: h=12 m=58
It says h=7 m=37
